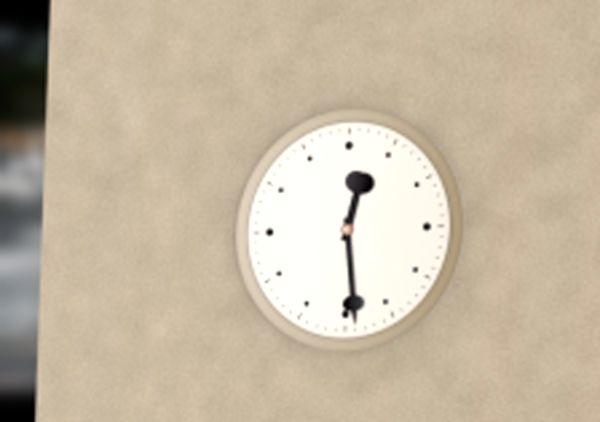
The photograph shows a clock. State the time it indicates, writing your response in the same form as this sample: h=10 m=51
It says h=12 m=29
